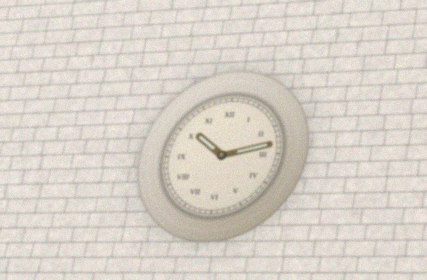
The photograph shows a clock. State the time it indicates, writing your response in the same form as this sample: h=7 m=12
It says h=10 m=13
